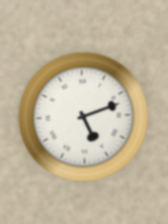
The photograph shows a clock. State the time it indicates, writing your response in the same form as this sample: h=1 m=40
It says h=5 m=12
